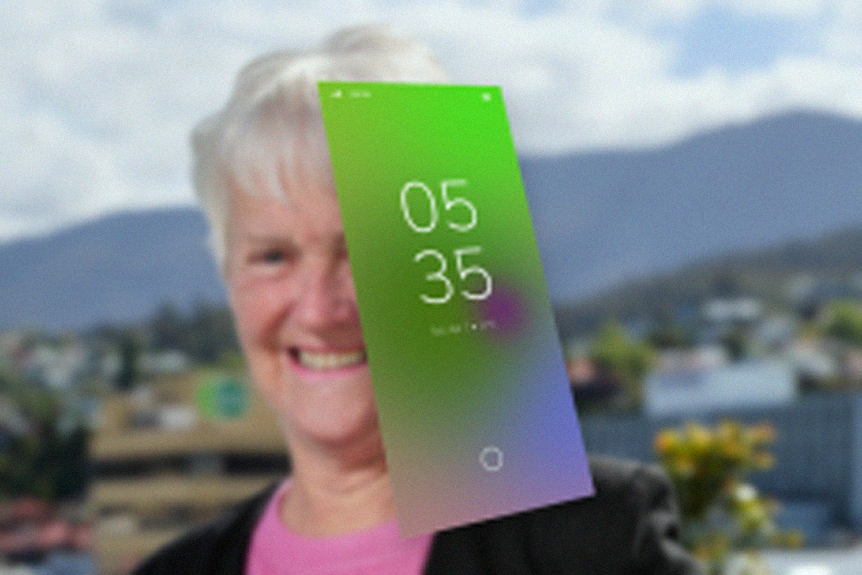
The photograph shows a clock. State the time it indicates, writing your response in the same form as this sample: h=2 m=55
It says h=5 m=35
